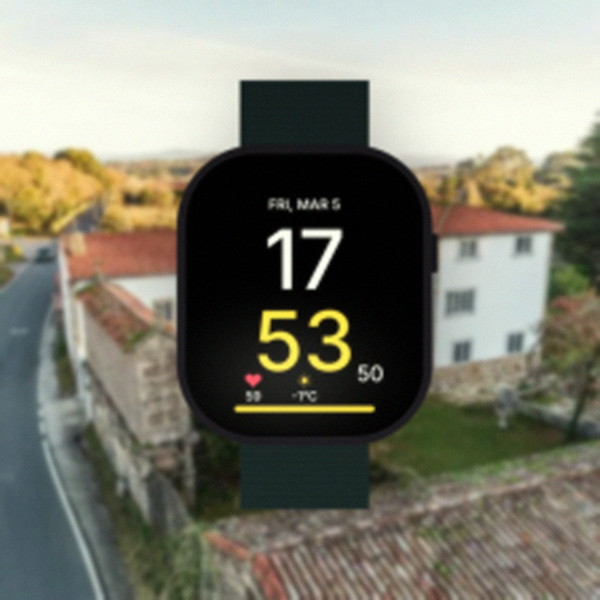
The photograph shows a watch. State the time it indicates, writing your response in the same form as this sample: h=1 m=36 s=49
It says h=17 m=53 s=50
